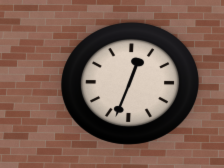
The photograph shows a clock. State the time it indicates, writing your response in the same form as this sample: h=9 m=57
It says h=12 m=33
